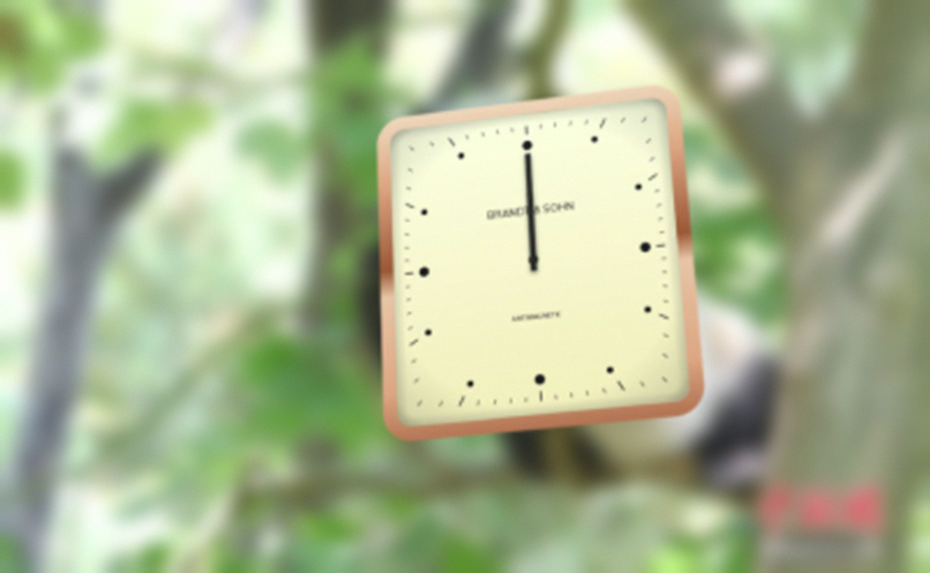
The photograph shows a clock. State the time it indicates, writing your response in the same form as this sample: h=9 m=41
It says h=12 m=0
